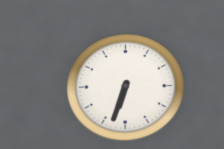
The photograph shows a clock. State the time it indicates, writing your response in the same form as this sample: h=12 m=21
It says h=6 m=33
